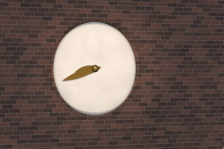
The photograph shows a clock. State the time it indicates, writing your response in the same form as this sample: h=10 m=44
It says h=8 m=42
